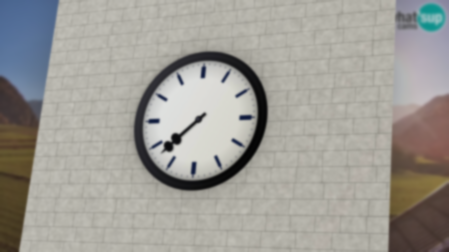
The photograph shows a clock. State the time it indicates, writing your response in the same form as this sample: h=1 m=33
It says h=7 m=38
